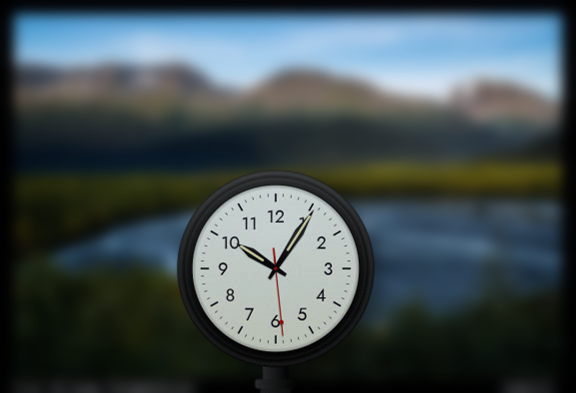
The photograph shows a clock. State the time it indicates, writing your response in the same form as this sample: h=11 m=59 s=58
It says h=10 m=5 s=29
